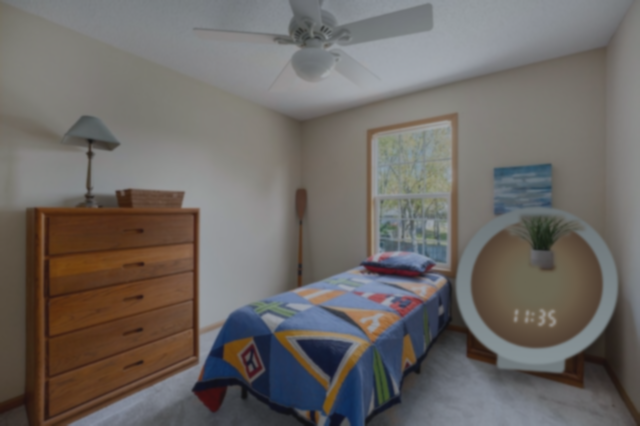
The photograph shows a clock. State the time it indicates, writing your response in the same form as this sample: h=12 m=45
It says h=11 m=35
